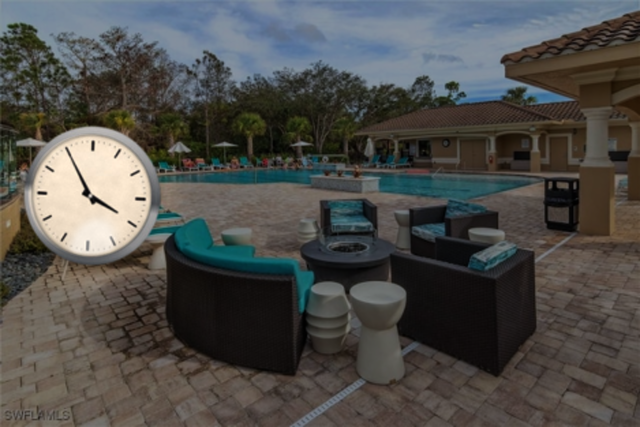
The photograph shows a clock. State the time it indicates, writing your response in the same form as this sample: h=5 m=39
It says h=3 m=55
